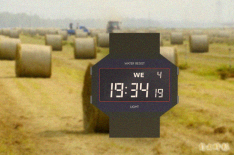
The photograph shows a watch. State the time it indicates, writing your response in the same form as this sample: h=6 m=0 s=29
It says h=19 m=34 s=19
